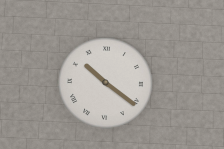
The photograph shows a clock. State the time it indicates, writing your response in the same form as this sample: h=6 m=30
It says h=10 m=21
